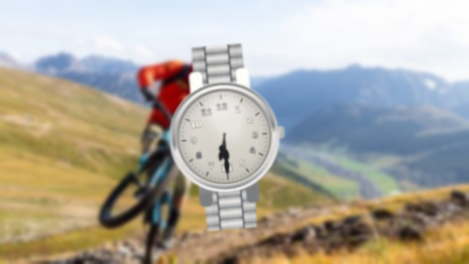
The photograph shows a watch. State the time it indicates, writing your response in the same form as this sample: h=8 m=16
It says h=6 m=30
